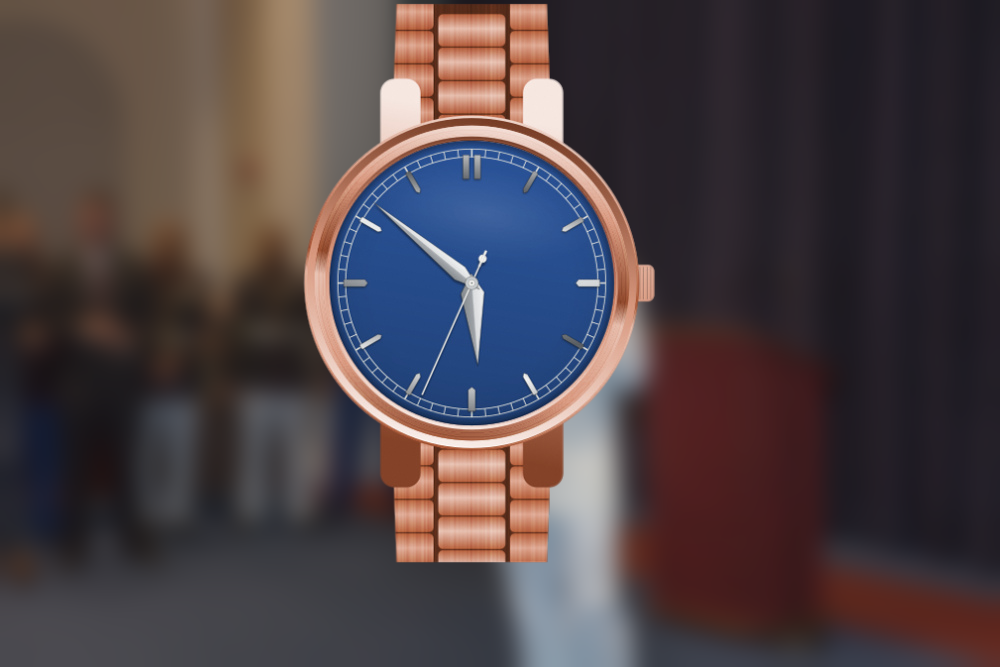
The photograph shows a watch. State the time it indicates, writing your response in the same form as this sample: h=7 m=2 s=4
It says h=5 m=51 s=34
